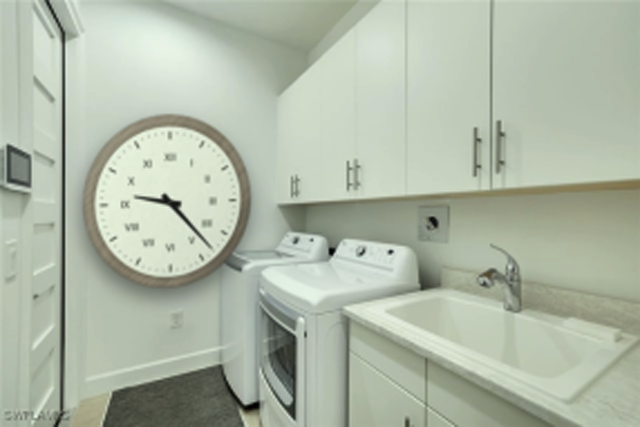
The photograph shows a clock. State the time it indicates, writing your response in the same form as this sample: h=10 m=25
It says h=9 m=23
